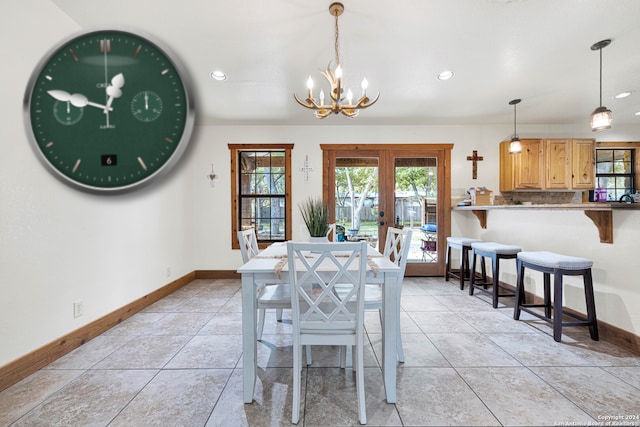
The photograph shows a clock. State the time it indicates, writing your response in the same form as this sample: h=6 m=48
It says h=12 m=48
